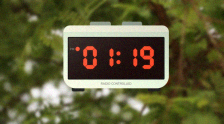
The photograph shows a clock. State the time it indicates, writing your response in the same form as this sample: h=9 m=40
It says h=1 m=19
